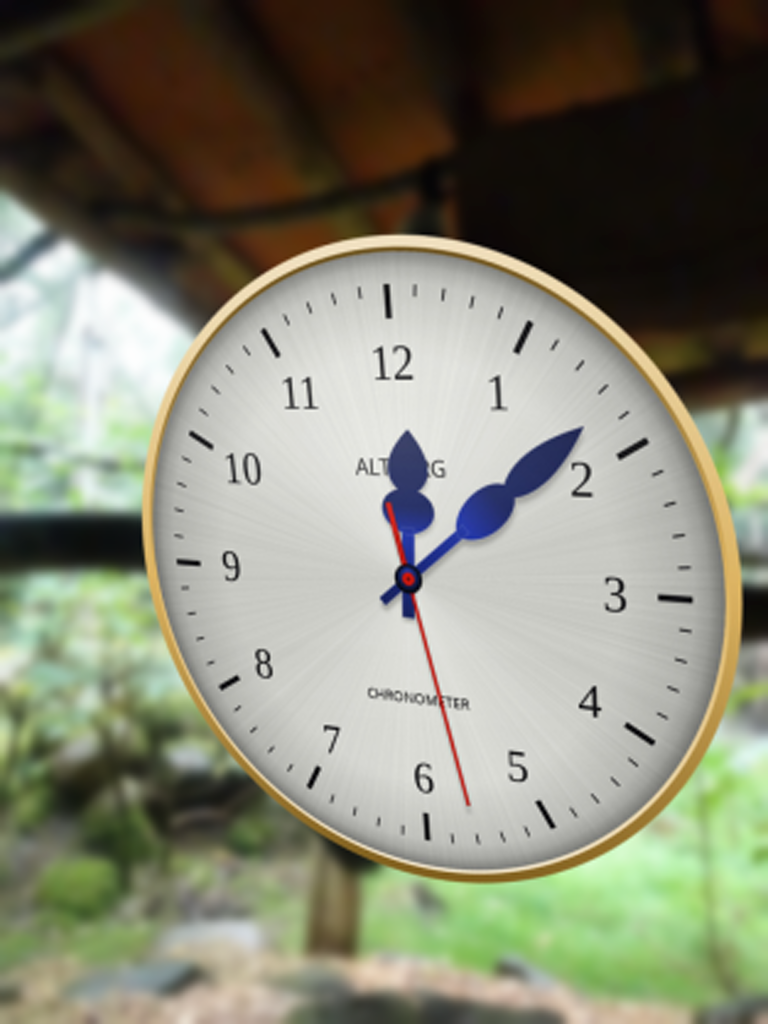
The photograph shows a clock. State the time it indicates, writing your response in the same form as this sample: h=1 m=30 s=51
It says h=12 m=8 s=28
